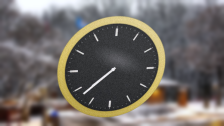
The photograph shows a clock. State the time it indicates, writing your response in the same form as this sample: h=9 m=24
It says h=7 m=38
